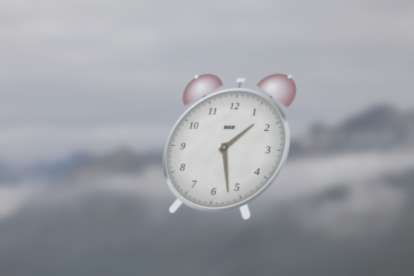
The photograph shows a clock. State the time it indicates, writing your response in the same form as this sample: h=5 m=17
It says h=1 m=27
